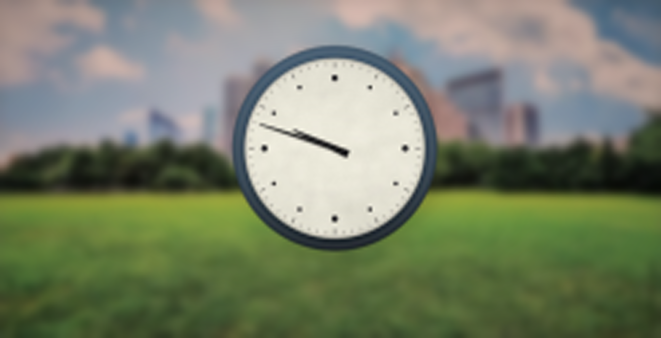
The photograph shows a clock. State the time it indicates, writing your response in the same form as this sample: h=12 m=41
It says h=9 m=48
